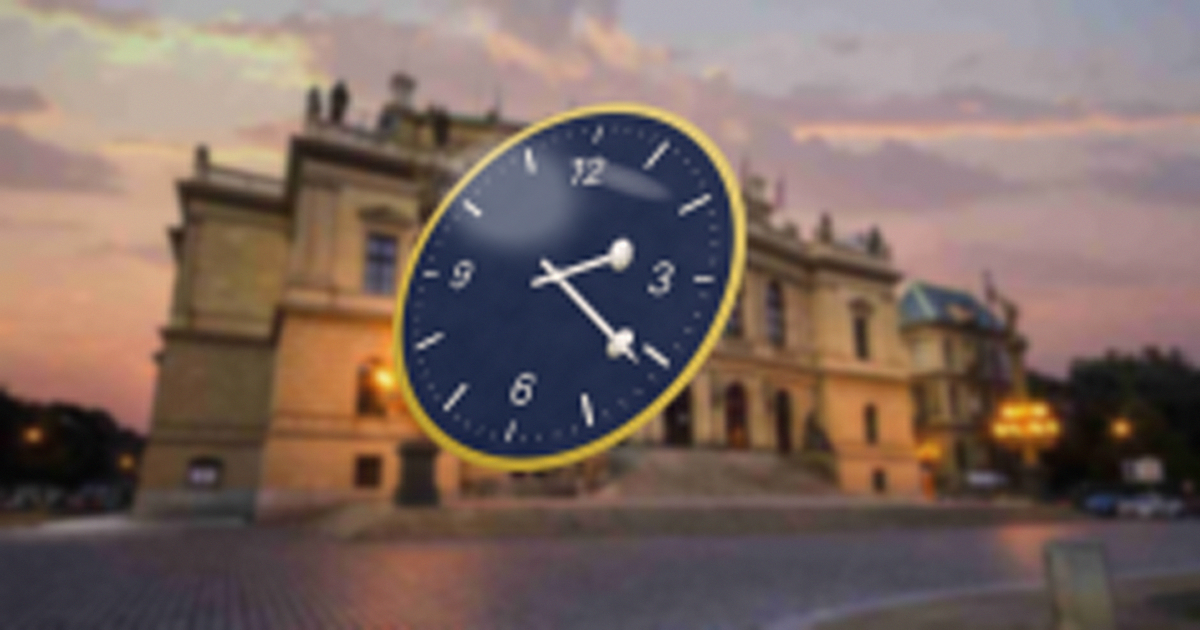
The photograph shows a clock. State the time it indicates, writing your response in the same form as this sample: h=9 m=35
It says h=2 m=21
